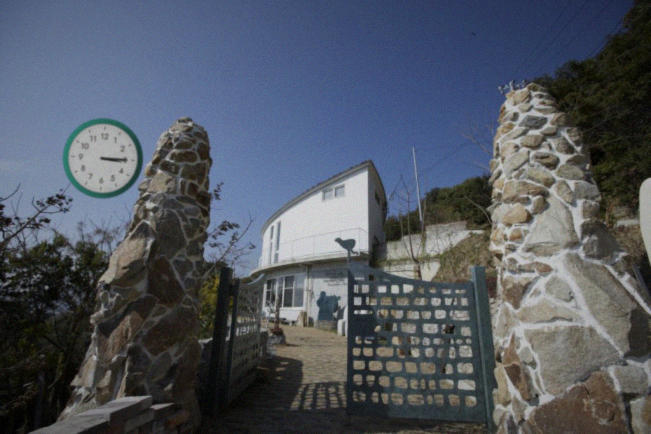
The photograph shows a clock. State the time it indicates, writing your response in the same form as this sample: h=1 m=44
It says h=3 m=15
